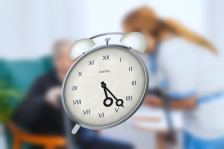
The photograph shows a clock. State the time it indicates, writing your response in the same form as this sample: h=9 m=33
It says h=5 m=23
